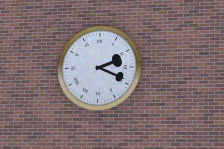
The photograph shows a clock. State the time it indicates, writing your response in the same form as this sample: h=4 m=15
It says h=2 m=19
